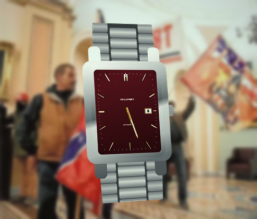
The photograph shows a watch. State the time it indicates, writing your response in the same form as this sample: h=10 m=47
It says h=5 m=27
